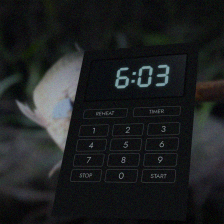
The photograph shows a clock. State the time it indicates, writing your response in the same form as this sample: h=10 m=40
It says h=6 m=3
